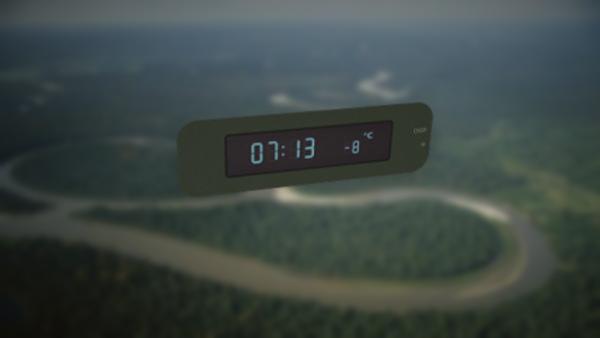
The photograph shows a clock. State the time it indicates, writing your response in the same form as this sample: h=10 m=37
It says h=7 m=13
